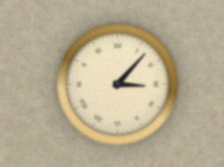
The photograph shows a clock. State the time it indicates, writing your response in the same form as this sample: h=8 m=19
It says h=3 m=7
